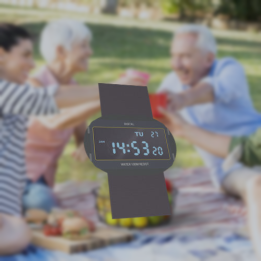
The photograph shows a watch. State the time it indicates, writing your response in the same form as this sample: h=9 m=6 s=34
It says h=14 m=53 s=20
